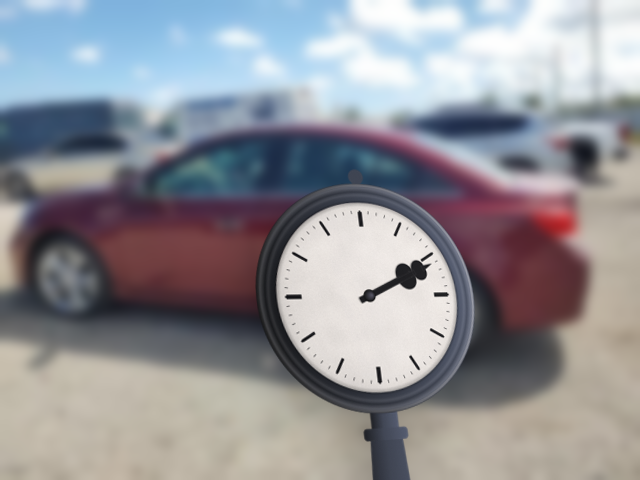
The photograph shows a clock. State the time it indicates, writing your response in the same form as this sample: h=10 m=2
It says h=2 m=11
